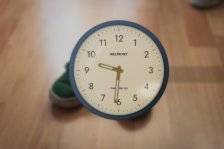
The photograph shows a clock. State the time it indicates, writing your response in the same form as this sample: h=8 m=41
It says h=9 m=31
